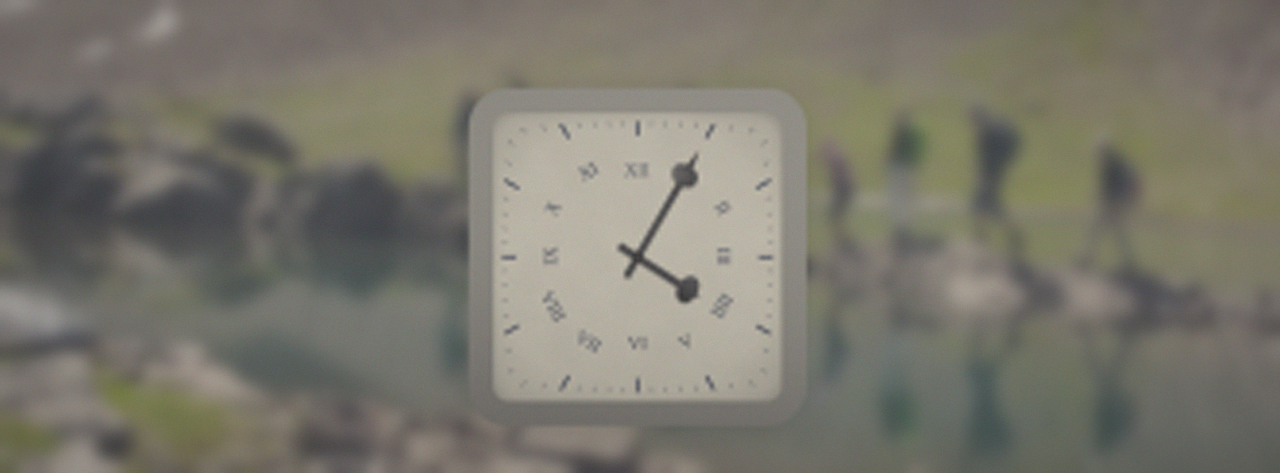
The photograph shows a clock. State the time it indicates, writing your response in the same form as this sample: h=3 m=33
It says h=4 m=5
